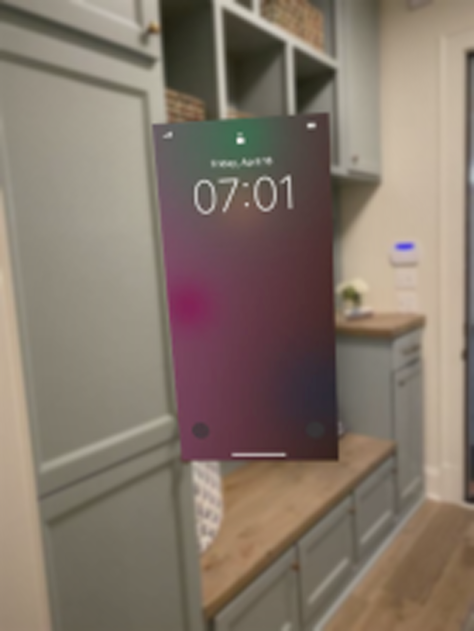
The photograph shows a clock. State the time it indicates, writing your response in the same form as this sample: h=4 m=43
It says h=7 m=1
